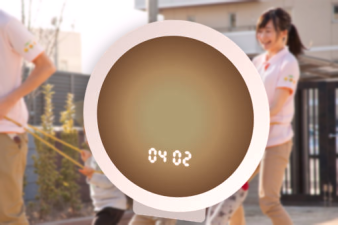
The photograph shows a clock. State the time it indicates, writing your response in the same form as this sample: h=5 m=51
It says h=4 m=2
